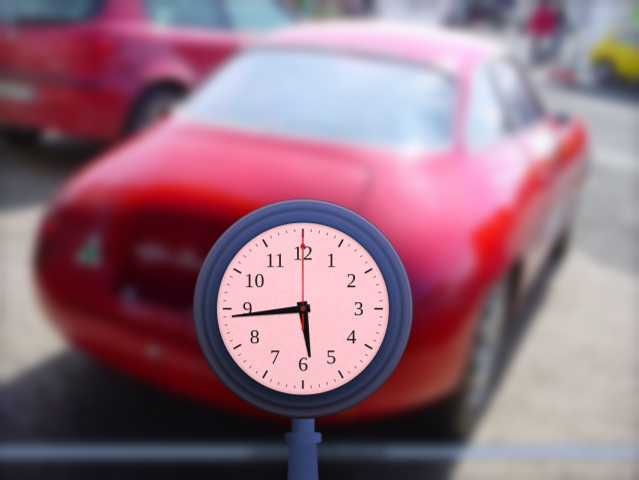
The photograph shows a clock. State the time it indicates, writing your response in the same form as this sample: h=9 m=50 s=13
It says h=5 m=44 s=0
